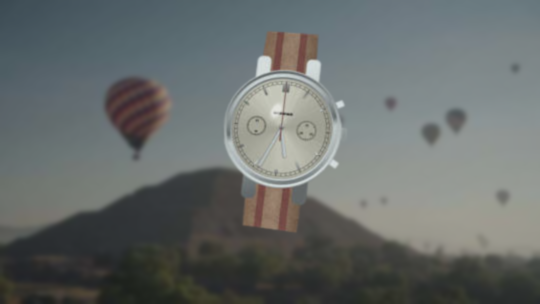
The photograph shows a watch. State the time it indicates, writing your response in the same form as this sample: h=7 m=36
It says h=5 m=34
